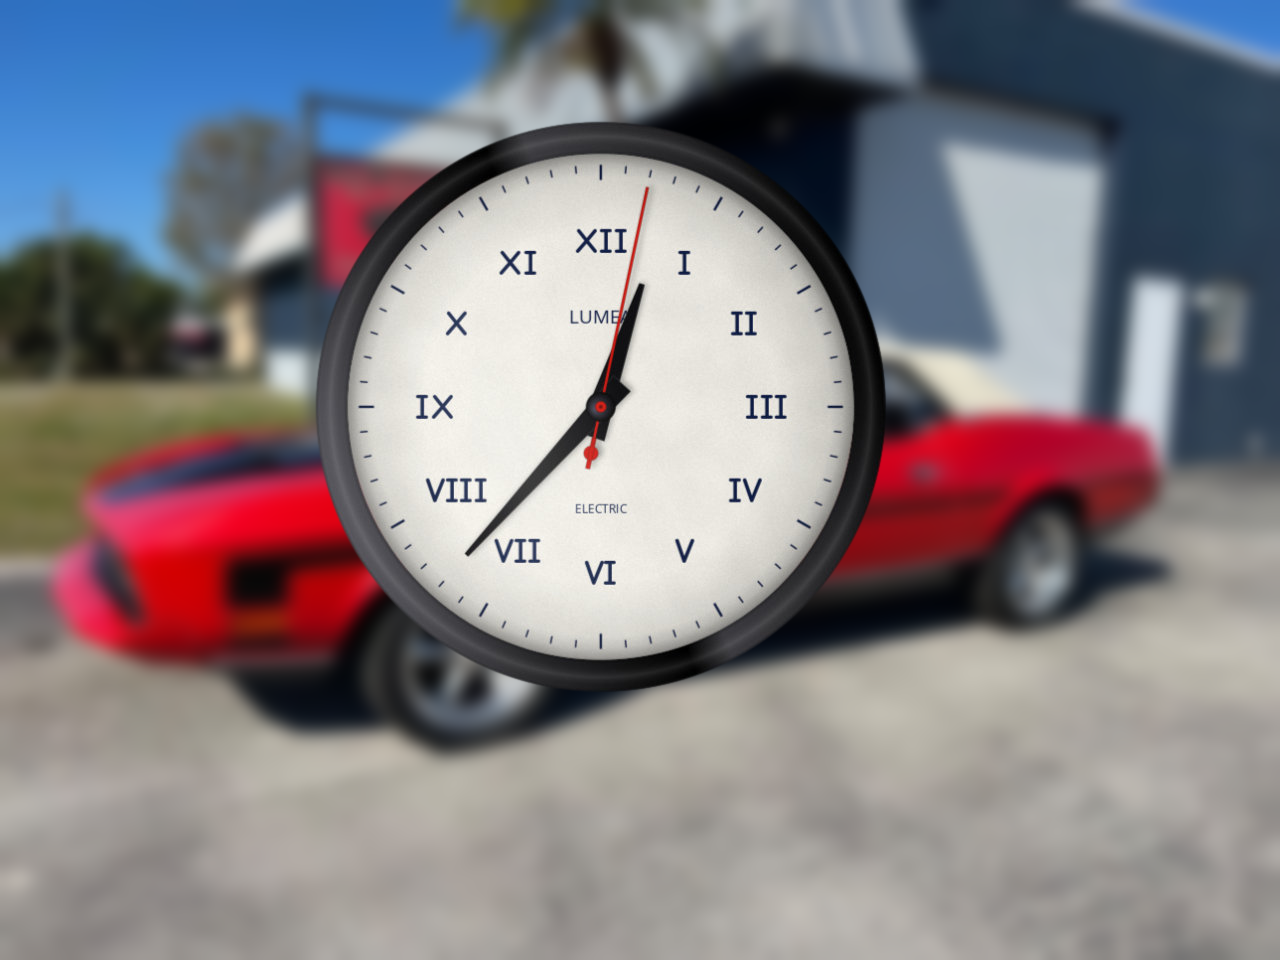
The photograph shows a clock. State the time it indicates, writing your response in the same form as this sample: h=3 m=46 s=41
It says h=12 m=37 s=2
